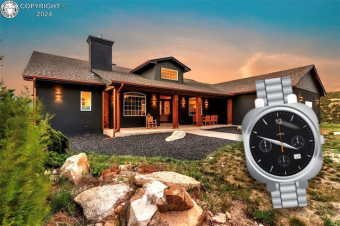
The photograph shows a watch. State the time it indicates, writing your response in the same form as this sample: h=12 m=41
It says h=3 m=49
